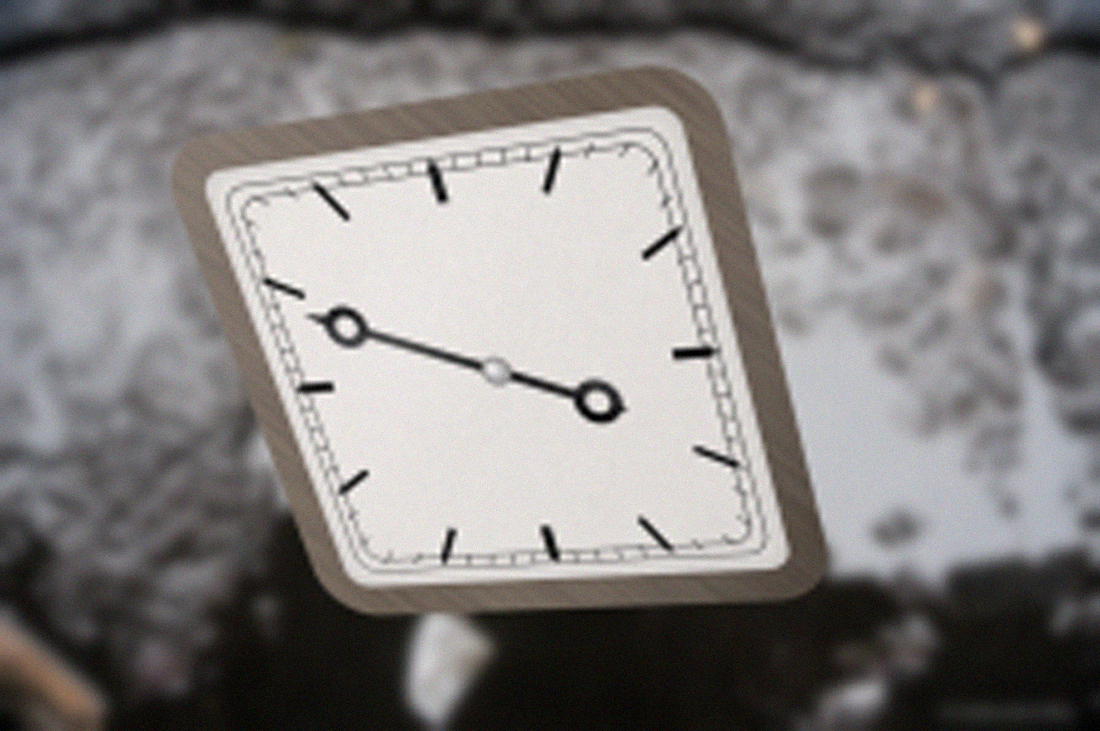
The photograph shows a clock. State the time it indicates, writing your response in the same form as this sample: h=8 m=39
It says h=3 m=49
